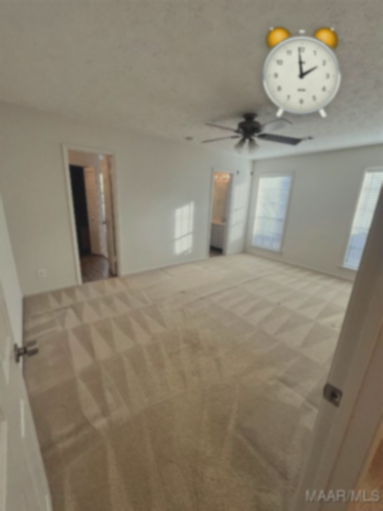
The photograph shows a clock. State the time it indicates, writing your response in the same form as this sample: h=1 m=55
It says h=1 m=59
